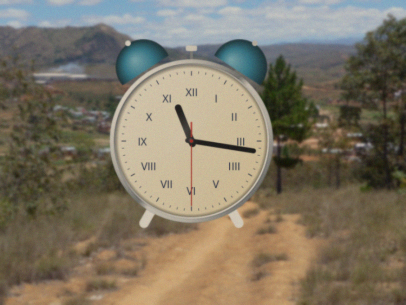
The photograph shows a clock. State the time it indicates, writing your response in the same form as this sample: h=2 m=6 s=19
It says h=11 m=16 s=30
